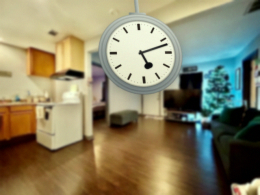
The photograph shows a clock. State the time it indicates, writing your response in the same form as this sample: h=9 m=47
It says h=5 m=12
